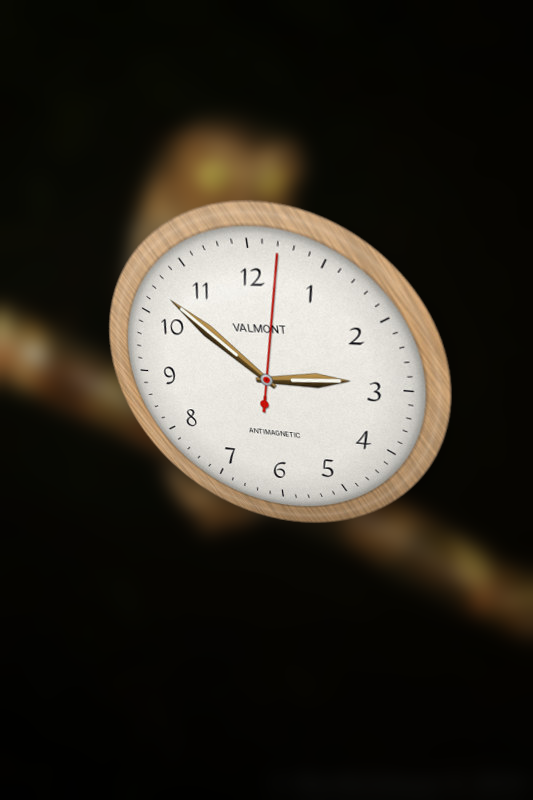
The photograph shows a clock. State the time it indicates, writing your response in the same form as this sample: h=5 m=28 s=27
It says h=2 m=52 s=2
